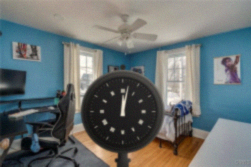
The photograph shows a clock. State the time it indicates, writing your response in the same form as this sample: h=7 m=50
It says h=12 m=2
